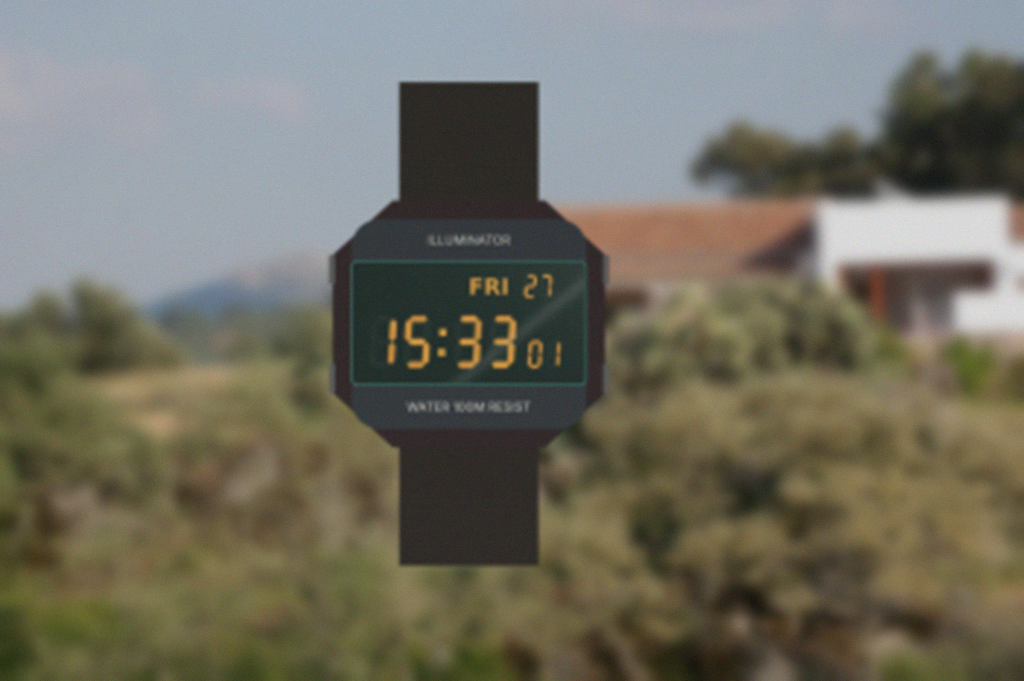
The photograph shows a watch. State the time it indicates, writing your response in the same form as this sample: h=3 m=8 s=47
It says h=15 m=33 s=1
